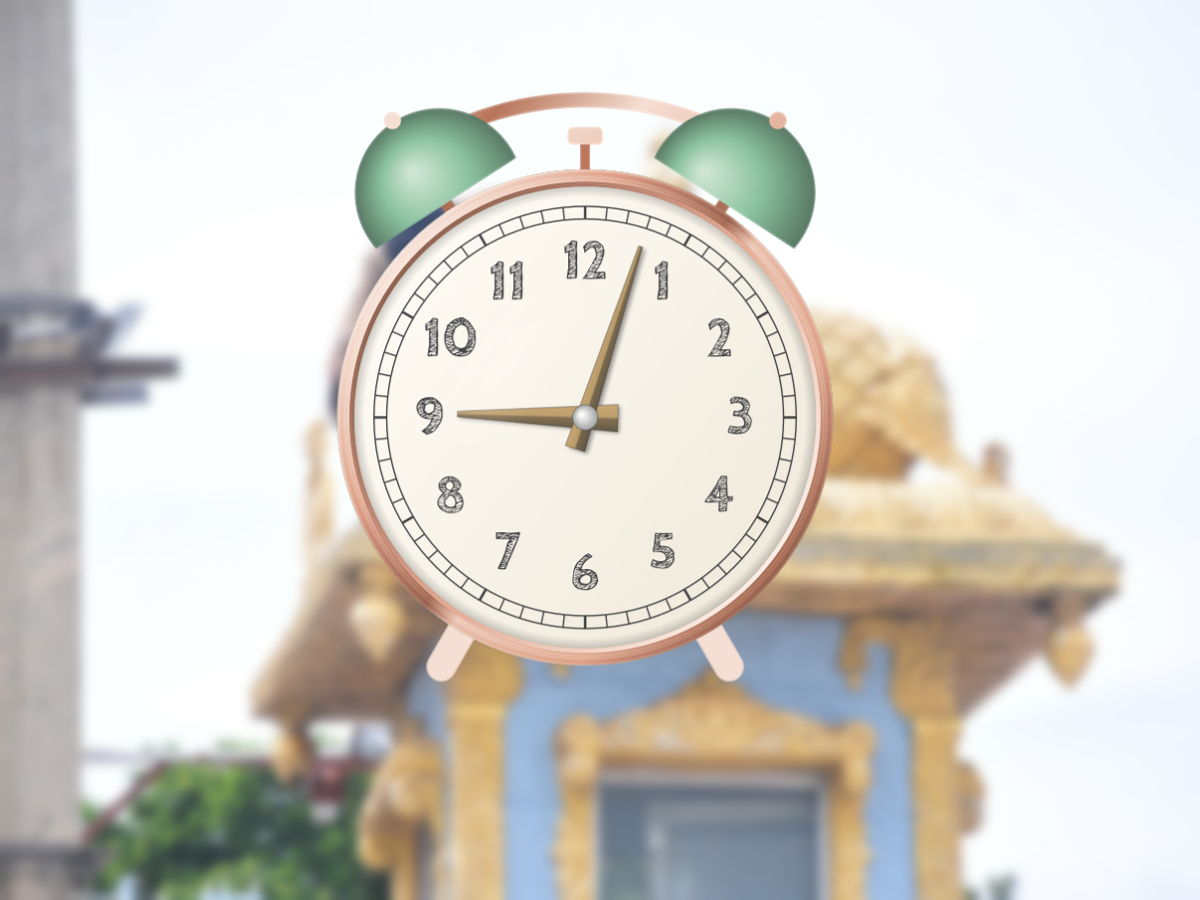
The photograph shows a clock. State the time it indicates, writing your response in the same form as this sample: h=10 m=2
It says h=9 m=3
